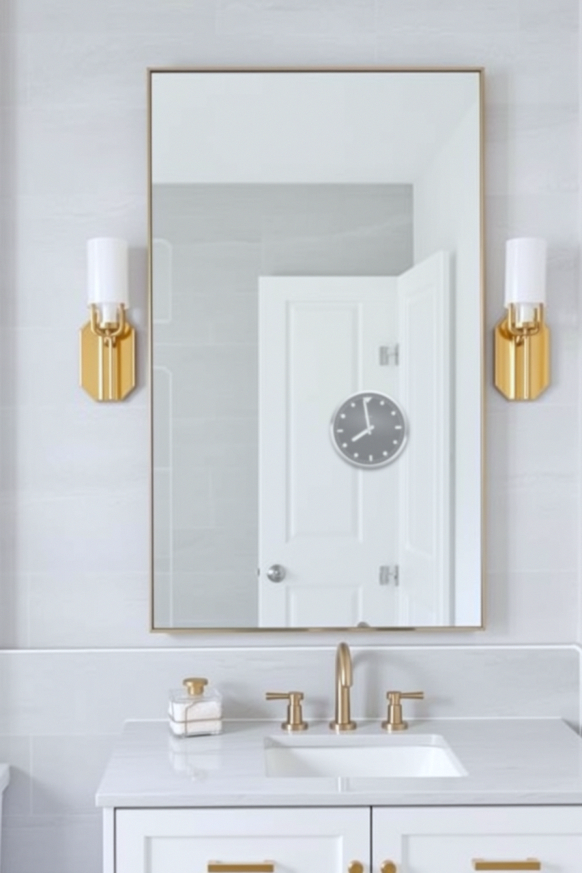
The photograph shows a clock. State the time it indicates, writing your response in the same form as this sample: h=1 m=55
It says h=7 m=59
